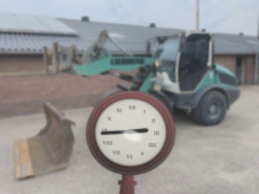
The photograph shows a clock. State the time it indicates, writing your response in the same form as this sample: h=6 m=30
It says h=2 m=44
